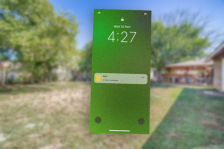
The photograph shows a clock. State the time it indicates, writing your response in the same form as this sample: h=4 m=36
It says h=4 m=27
